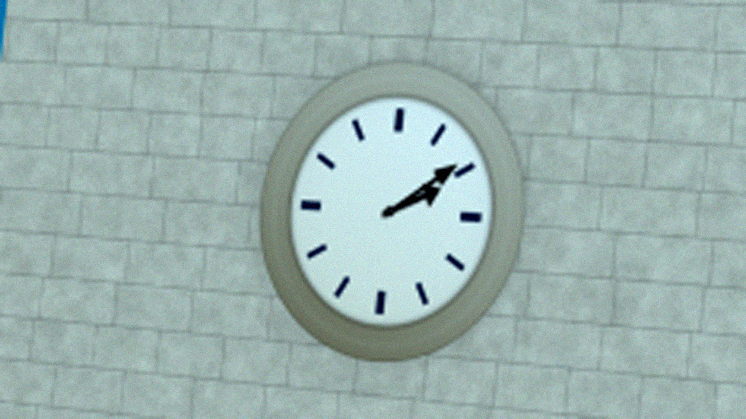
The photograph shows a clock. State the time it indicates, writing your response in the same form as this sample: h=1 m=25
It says h=2 m=9
